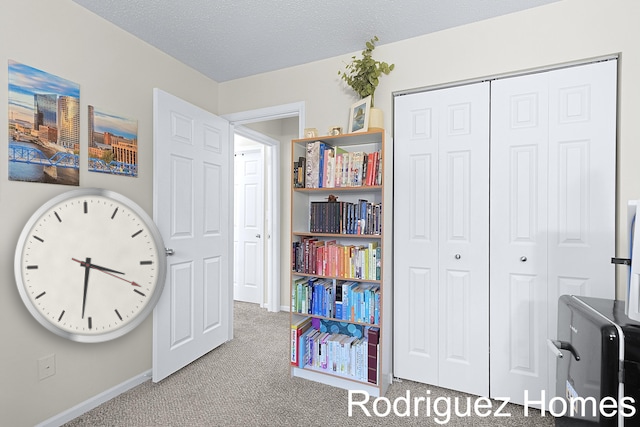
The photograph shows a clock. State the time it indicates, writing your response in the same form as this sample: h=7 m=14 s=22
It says h=3 m=31 s=19
